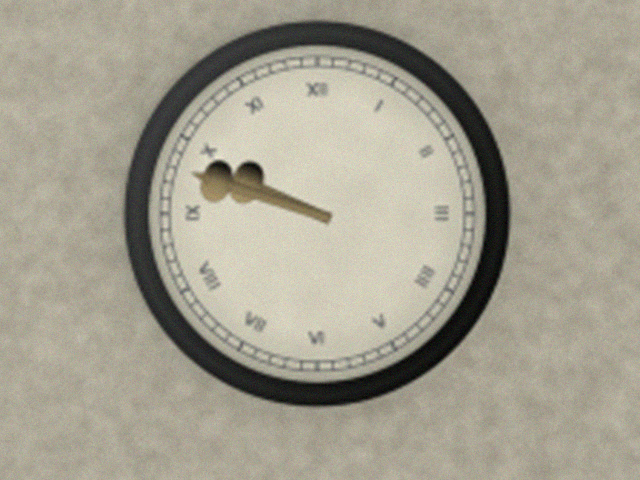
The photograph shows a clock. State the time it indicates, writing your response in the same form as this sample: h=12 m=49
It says h=9 m=48
